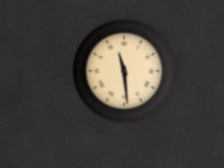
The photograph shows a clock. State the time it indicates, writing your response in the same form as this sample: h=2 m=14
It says h=11 m=29
